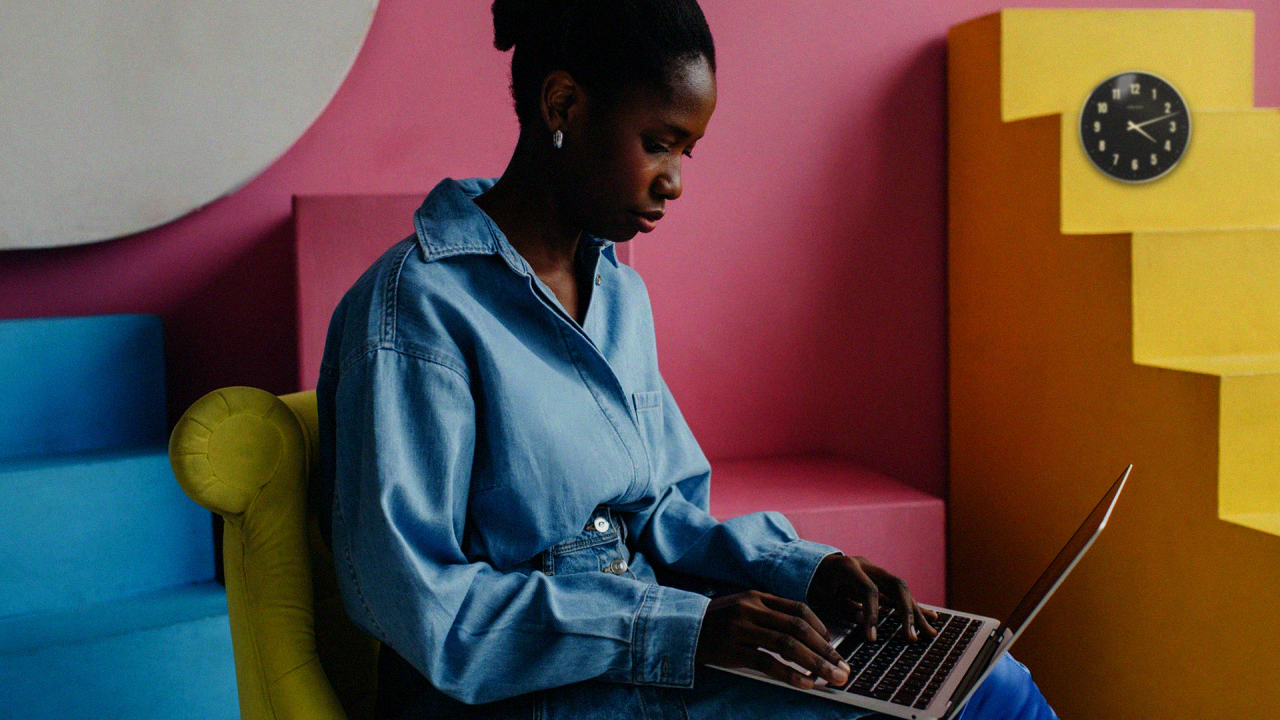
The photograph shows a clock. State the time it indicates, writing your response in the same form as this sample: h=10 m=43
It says h=4 m=12
